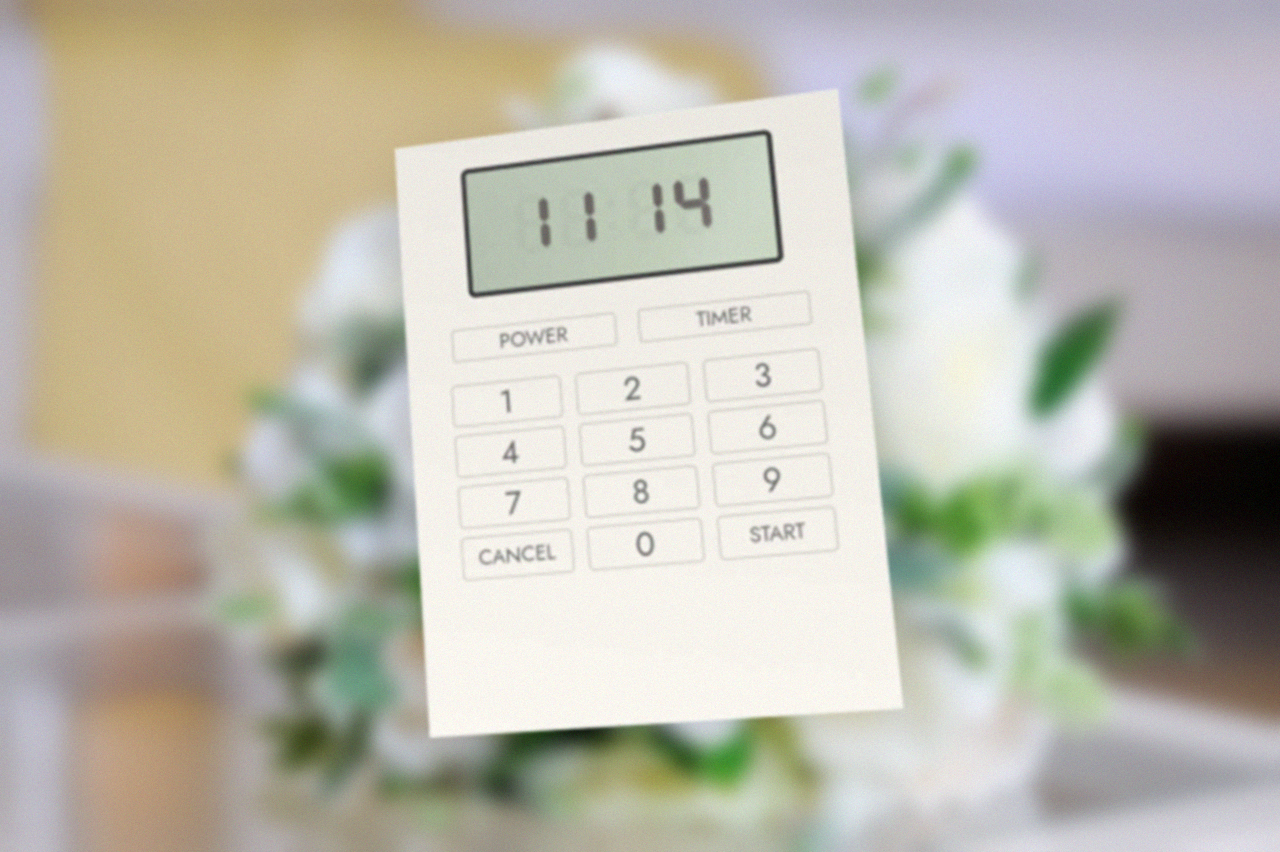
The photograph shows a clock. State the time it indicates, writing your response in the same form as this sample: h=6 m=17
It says h=11 m=14
